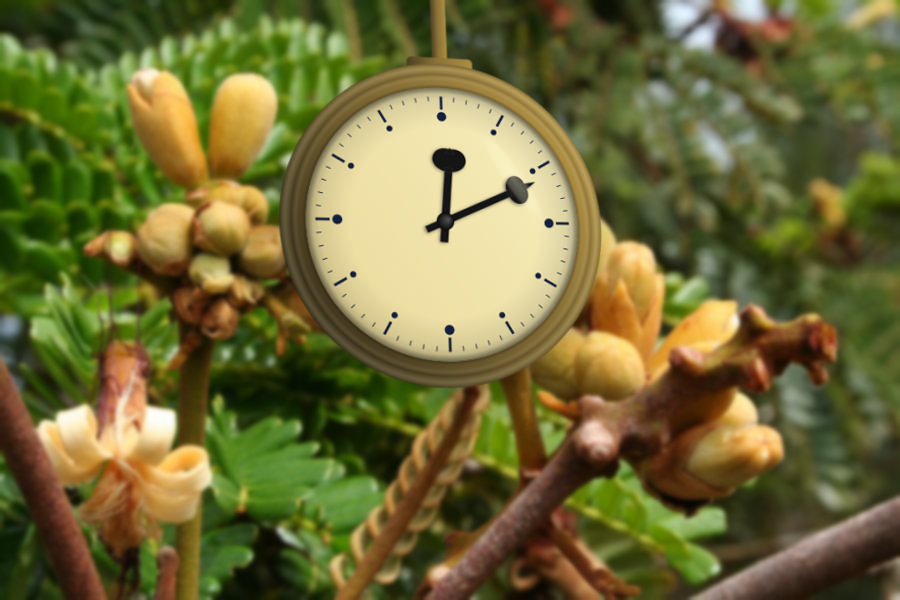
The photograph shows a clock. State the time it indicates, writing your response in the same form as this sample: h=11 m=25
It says h=12 m=11
